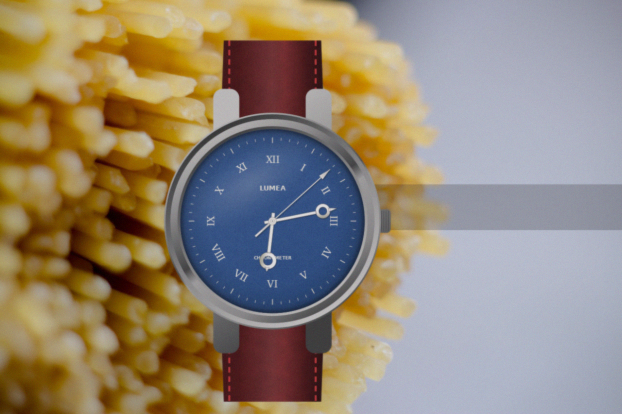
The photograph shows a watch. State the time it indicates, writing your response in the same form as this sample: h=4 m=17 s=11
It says h=6 m=13 s=8
